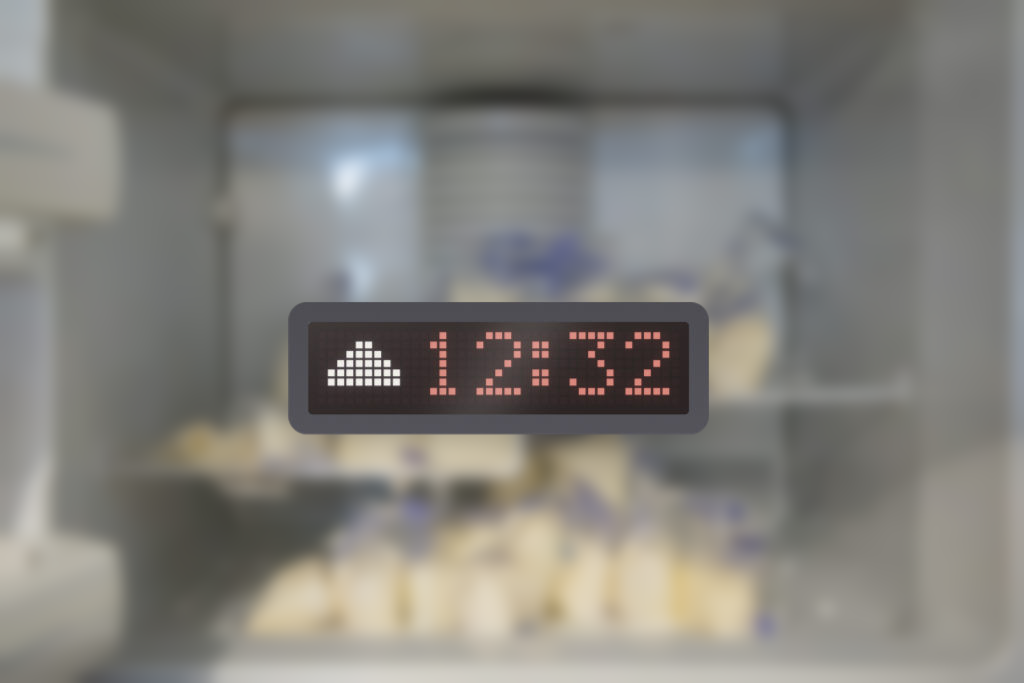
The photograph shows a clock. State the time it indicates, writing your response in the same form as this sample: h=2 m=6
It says h=12 m=32
